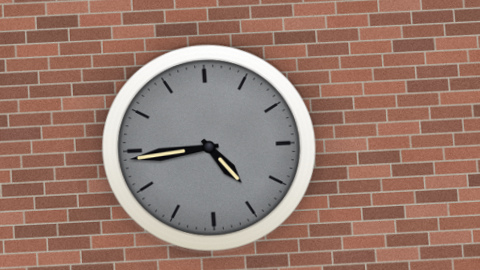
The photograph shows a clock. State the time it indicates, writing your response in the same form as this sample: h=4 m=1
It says h=4 m=44
